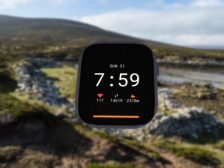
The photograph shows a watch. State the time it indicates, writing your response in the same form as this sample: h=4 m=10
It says h=7 m=59
